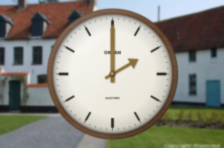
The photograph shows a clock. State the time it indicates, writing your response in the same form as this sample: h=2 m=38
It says h=2 m=0
